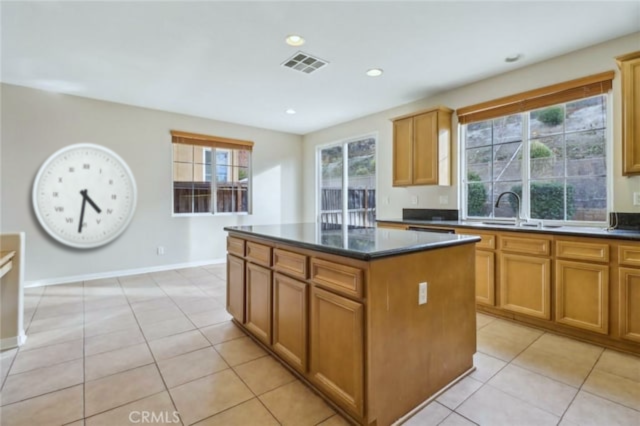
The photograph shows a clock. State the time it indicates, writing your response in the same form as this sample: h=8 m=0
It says h=4 m=31
